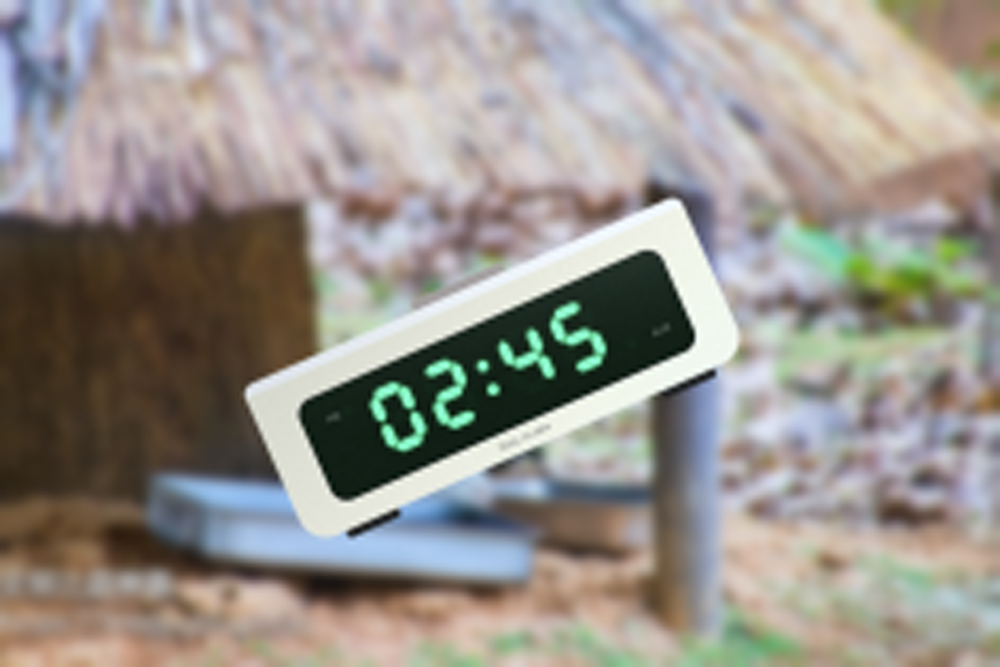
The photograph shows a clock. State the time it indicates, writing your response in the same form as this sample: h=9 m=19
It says h=2 m=45
